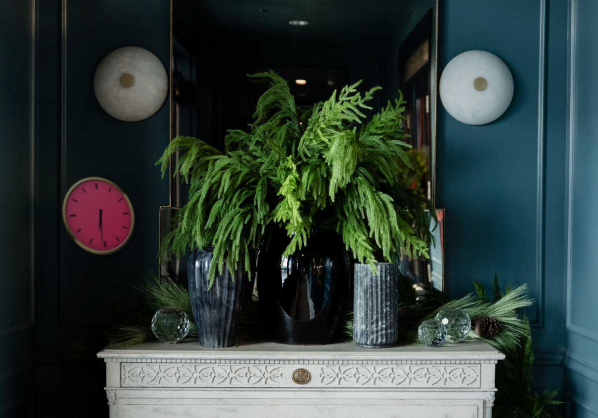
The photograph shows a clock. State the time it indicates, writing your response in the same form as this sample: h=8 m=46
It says h=6 m=31
